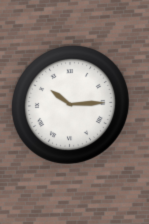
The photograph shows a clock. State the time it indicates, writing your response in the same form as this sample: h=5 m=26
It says h=10 m=15
